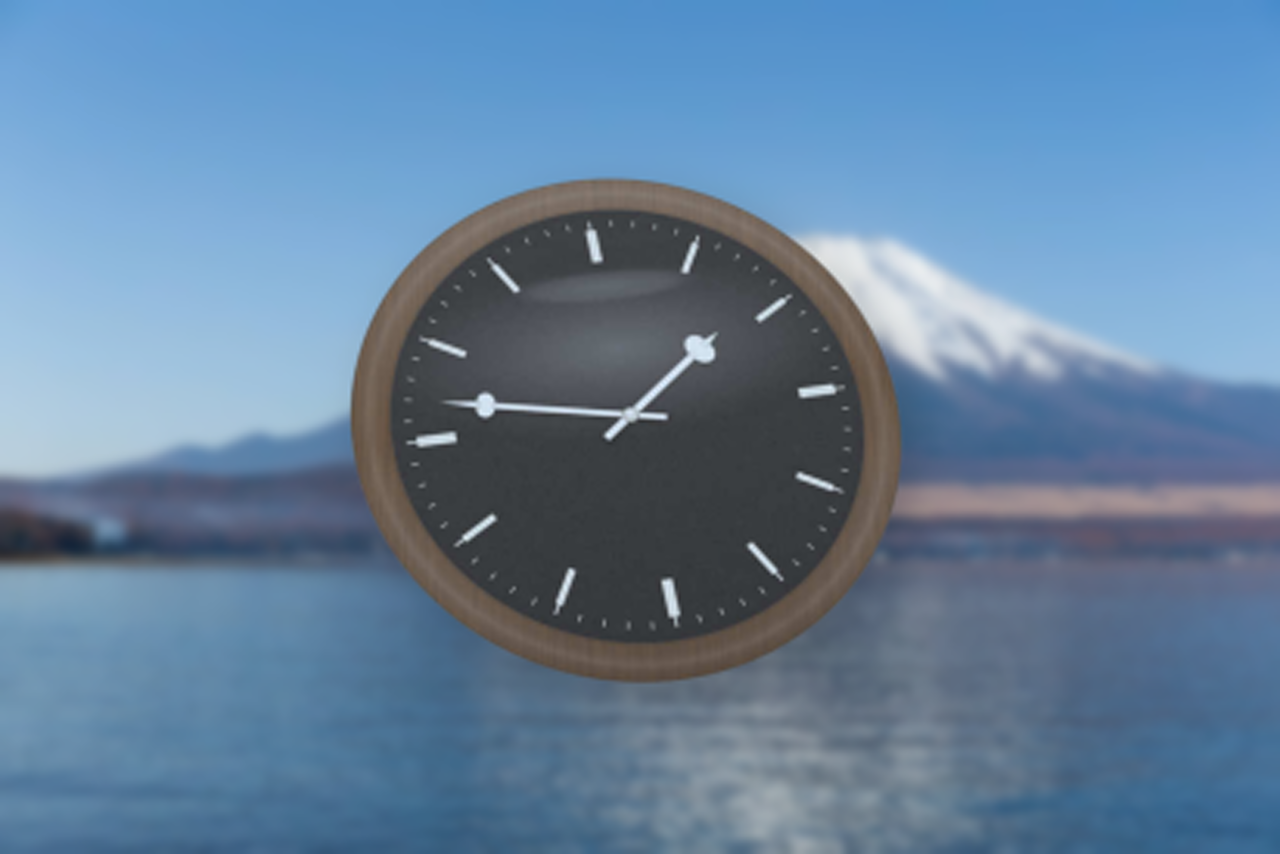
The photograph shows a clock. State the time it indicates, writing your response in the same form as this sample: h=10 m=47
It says h=1 m=47
